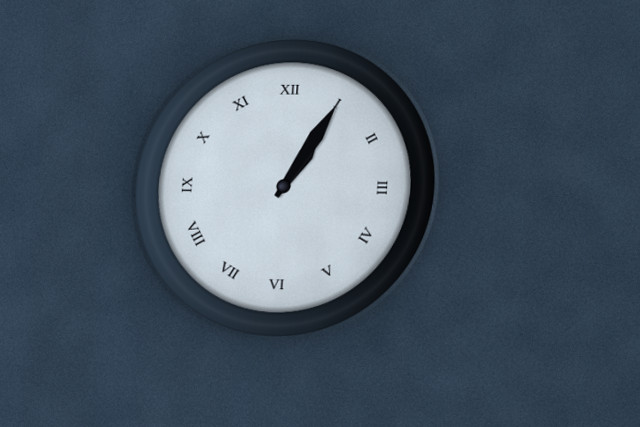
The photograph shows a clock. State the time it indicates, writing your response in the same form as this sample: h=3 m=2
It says h=1 m=5
